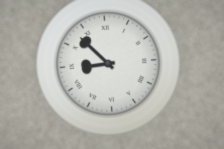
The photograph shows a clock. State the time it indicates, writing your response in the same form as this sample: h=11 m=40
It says h=8 m=53
